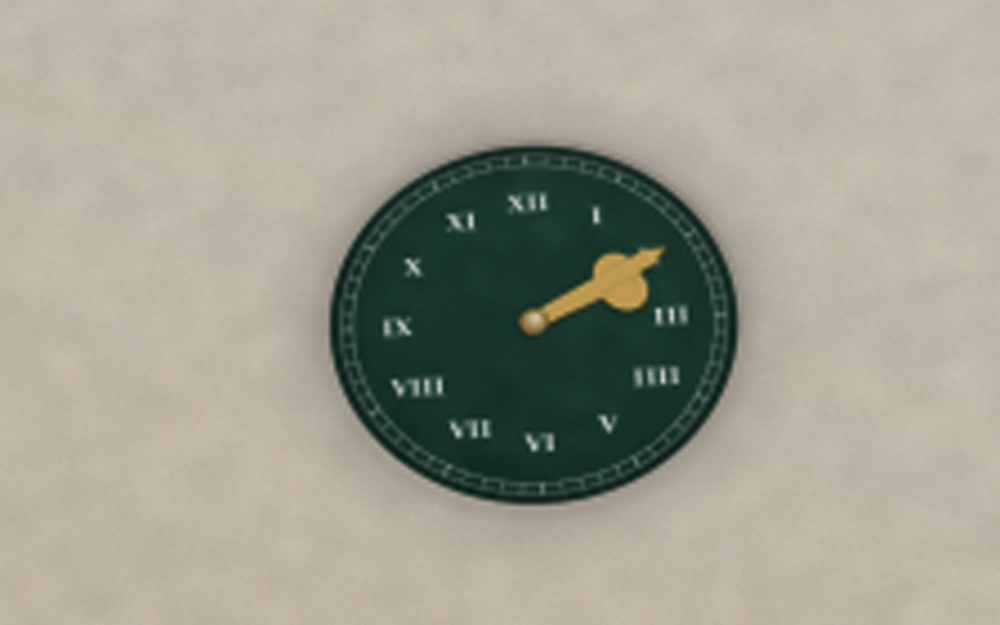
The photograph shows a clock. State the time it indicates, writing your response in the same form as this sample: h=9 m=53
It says h=2 m=10
